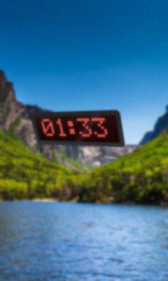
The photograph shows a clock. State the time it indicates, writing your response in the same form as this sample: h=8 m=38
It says h=1 m=33
